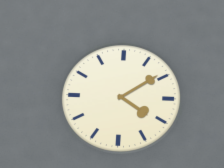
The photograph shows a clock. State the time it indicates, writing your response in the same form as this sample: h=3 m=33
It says h=4 m=9
